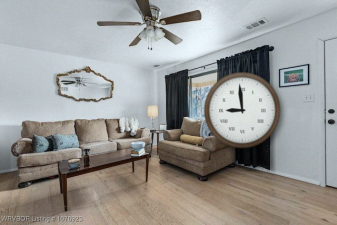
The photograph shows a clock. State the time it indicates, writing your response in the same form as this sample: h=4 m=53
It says h=8 m=59
